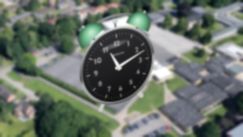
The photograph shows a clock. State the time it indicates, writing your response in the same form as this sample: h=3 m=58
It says h=11 m=12
